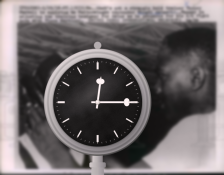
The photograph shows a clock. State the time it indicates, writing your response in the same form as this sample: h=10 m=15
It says h=12 m=15
